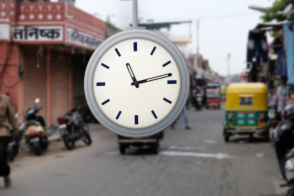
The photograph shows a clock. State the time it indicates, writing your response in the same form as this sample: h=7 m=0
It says h=11 m=13
